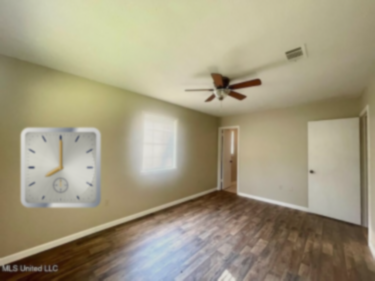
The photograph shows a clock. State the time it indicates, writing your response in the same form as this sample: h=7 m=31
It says h=8 m=0
